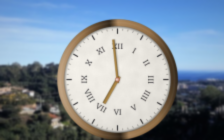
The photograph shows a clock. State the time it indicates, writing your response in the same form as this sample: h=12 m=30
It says h=6 m=59
